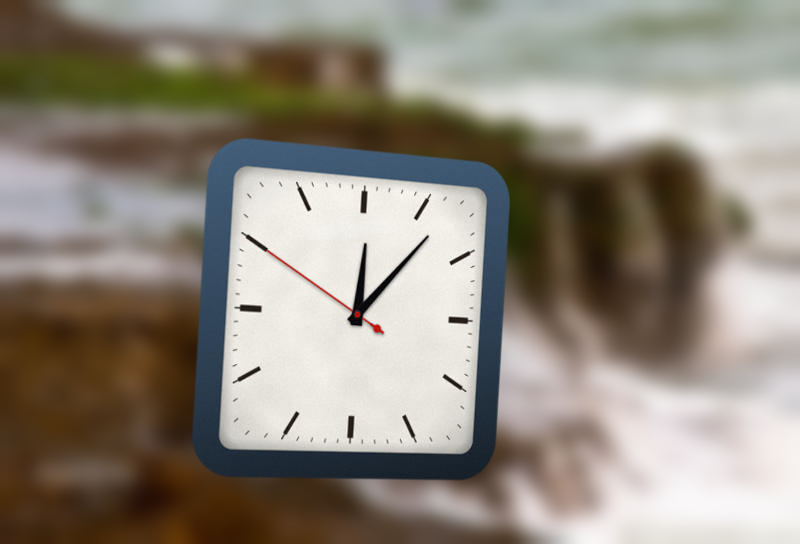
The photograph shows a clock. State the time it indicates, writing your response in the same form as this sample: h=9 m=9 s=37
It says h=12 m=6 s=50
